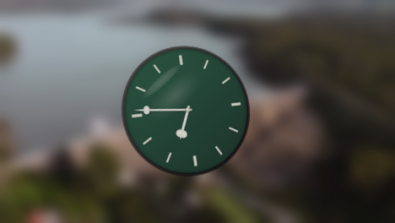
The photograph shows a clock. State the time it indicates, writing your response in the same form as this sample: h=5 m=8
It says h=6 m=46
